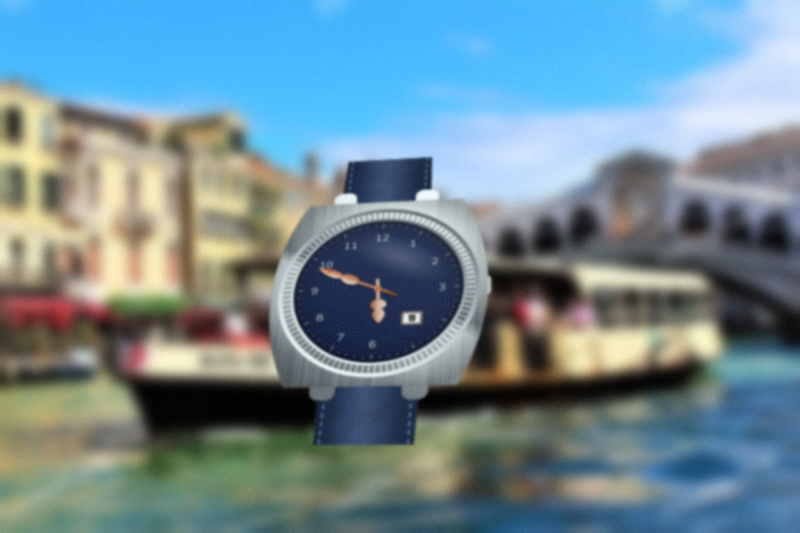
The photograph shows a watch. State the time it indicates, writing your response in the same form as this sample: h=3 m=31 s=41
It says h=5 m=48 s=49
